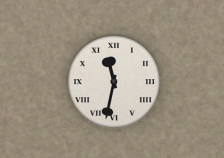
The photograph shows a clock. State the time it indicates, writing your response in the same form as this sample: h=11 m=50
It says h=11 m=32
